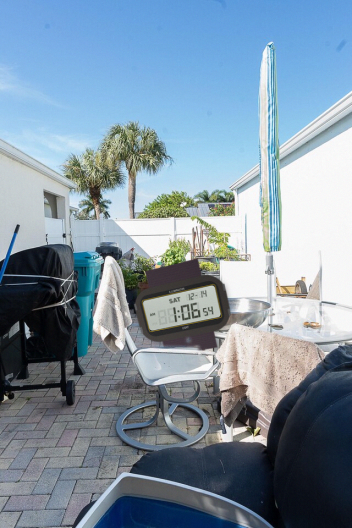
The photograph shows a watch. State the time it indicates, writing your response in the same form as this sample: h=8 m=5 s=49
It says h=1 m=6 s=54
